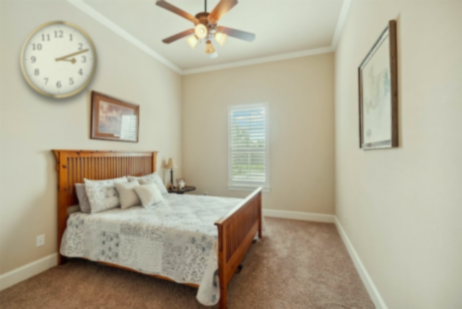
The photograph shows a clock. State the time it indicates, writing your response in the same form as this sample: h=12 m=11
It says h=3 m=12
